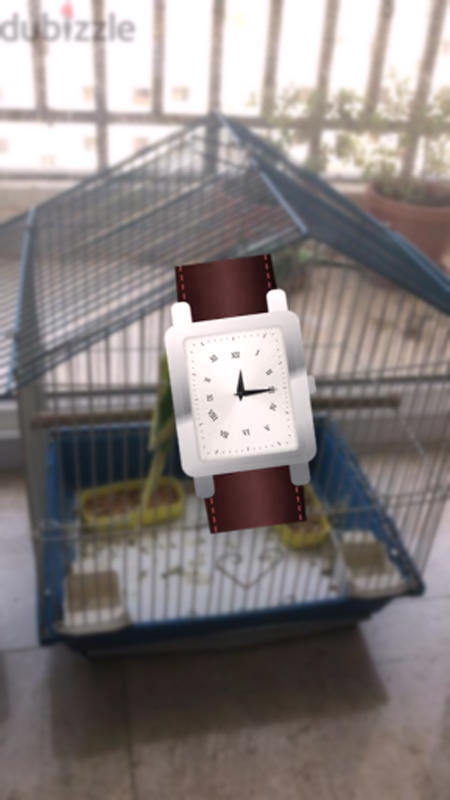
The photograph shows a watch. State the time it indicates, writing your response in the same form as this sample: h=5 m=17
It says h=12 m=15
